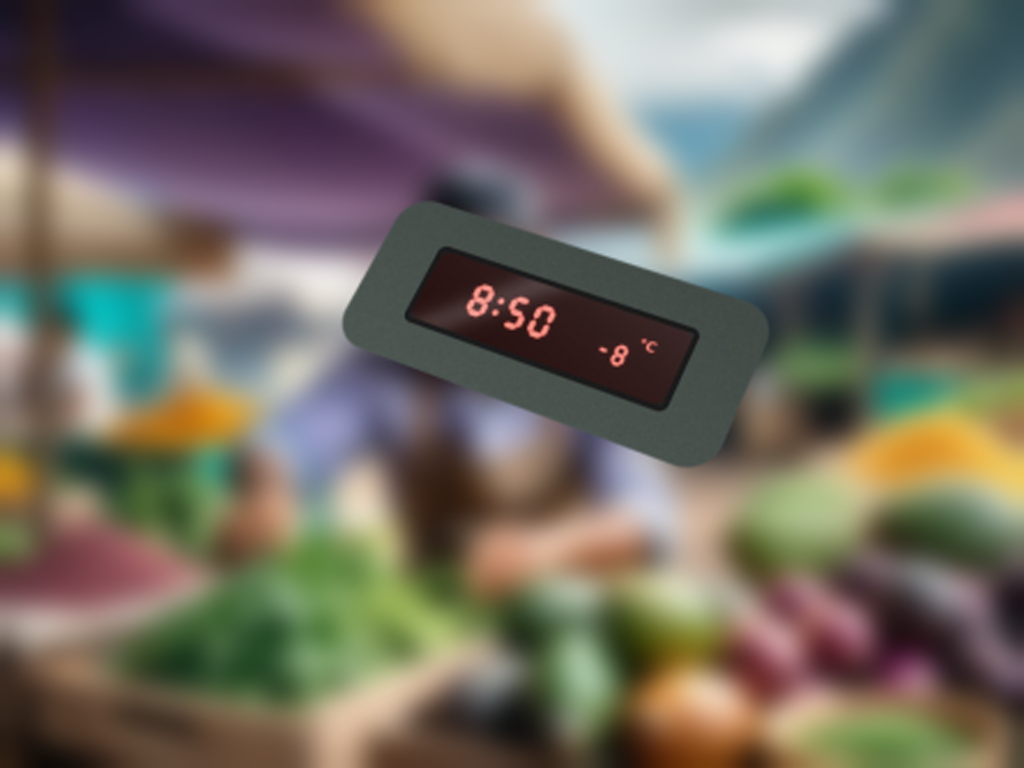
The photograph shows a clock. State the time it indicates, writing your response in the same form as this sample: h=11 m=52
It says h=8 m=50
